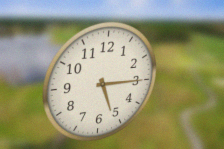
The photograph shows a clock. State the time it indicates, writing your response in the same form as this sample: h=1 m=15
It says h=5 m=15
